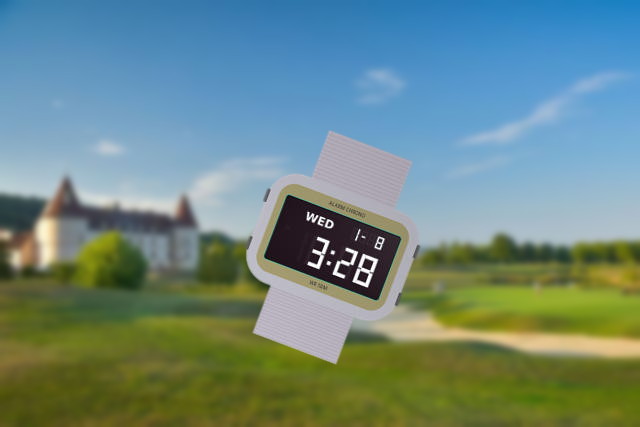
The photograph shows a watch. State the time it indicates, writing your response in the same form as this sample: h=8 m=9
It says h=3 m=28
